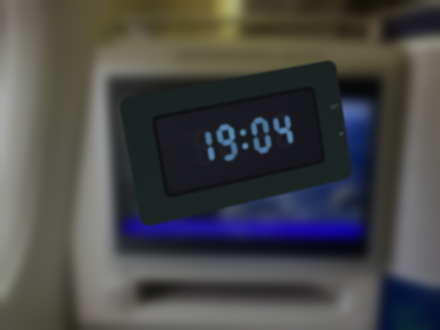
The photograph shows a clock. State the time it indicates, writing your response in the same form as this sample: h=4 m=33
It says h=19 m=4
